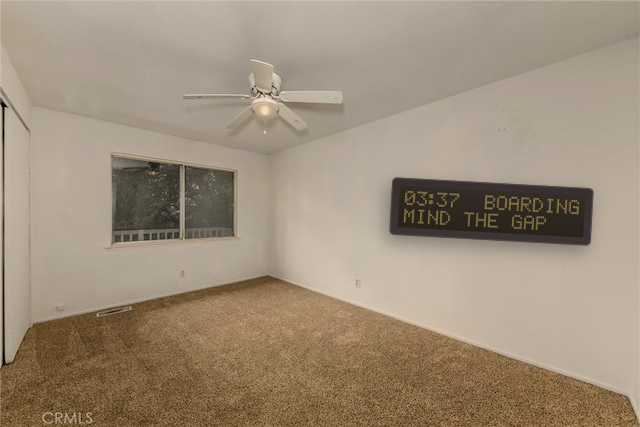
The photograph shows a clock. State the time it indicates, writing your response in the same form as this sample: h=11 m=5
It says h=3 m=37
